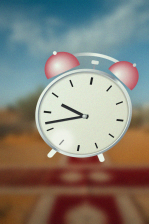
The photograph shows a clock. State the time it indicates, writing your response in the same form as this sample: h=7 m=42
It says h=9 m=42
